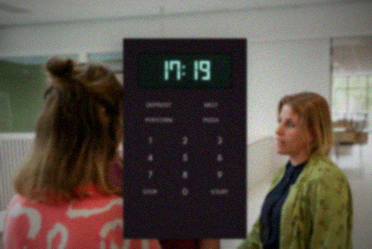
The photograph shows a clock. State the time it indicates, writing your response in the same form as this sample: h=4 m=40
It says h=17 m=19
